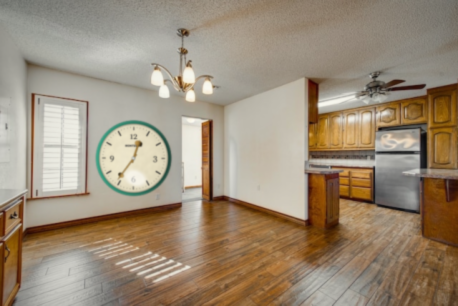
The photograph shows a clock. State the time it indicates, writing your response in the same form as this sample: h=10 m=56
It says h=12 m=36
